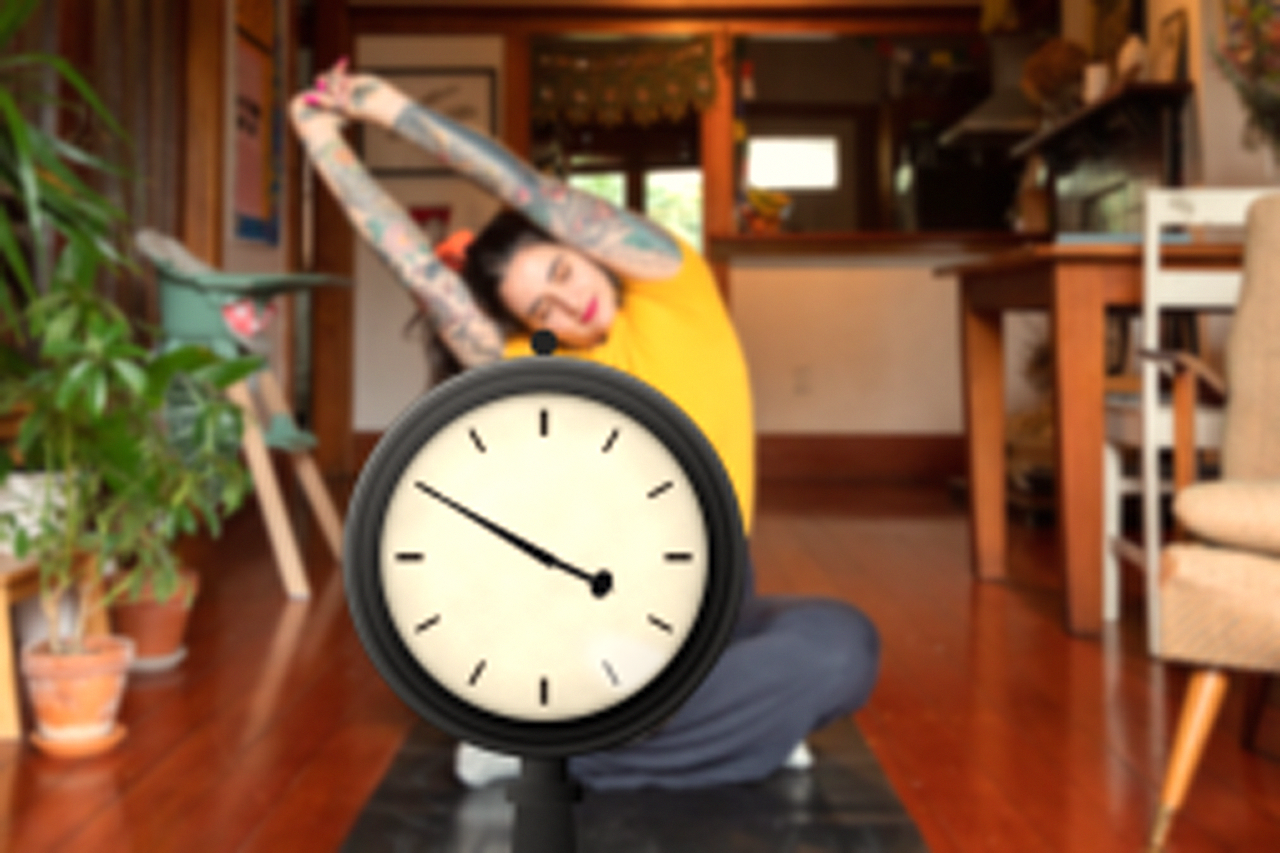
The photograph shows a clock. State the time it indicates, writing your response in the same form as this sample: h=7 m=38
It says h=3 m=50
